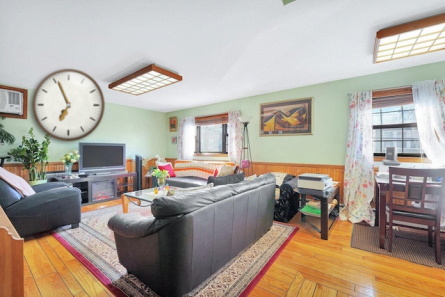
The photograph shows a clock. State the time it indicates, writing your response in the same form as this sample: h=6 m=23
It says h=6 m=56
